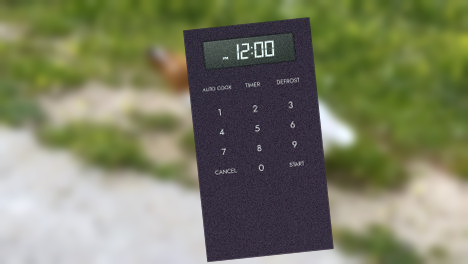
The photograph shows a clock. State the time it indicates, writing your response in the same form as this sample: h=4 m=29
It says h=12 m=0
